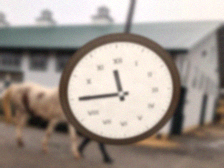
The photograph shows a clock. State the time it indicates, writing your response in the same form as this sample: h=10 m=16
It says h=11 m=45
